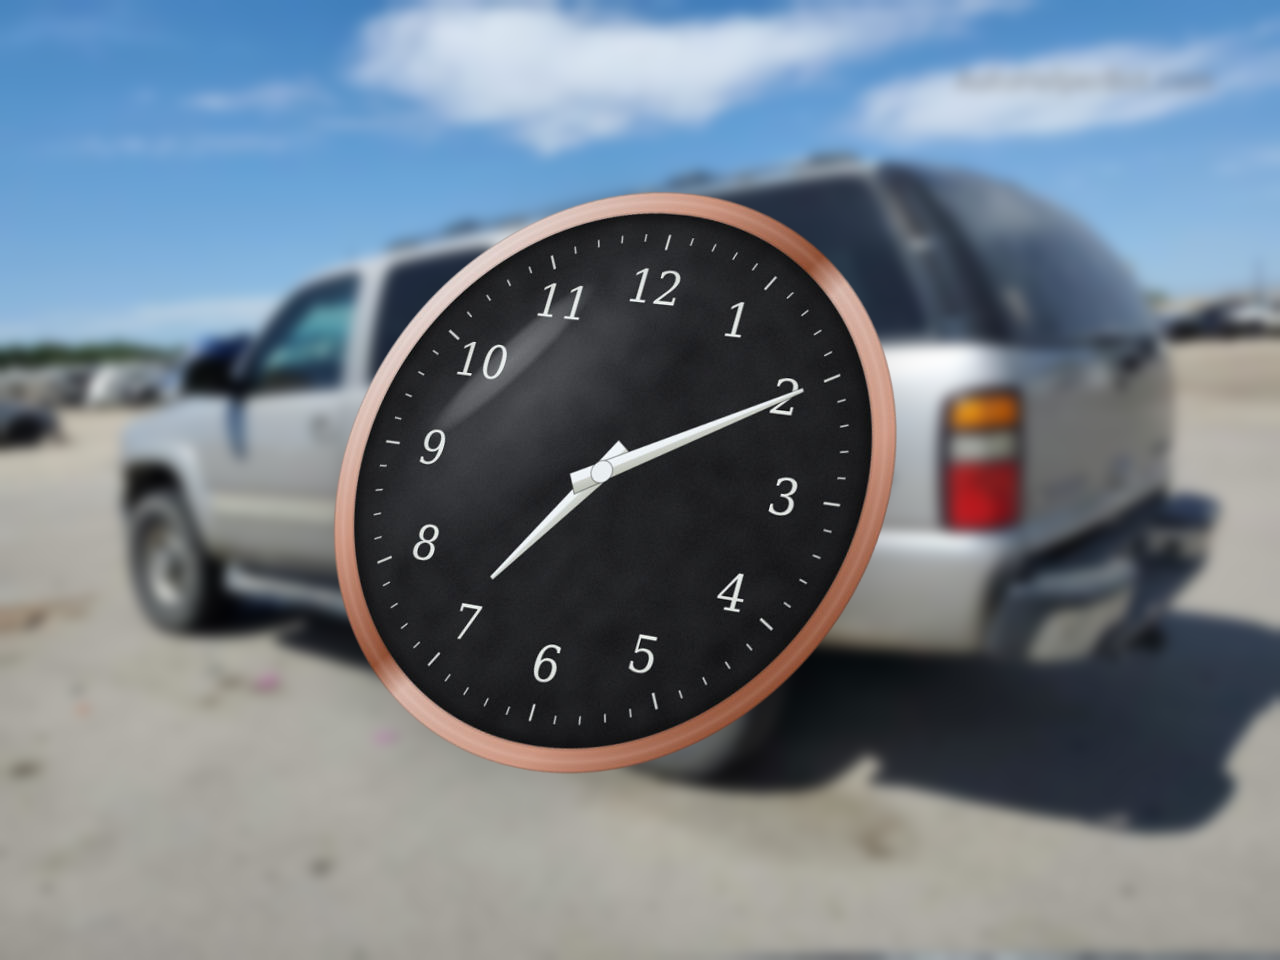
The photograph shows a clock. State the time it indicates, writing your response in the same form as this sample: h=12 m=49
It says h=7 m=10
